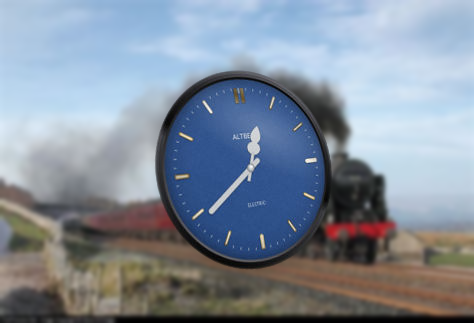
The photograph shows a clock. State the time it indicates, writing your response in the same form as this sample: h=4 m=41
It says h=12 m=39
